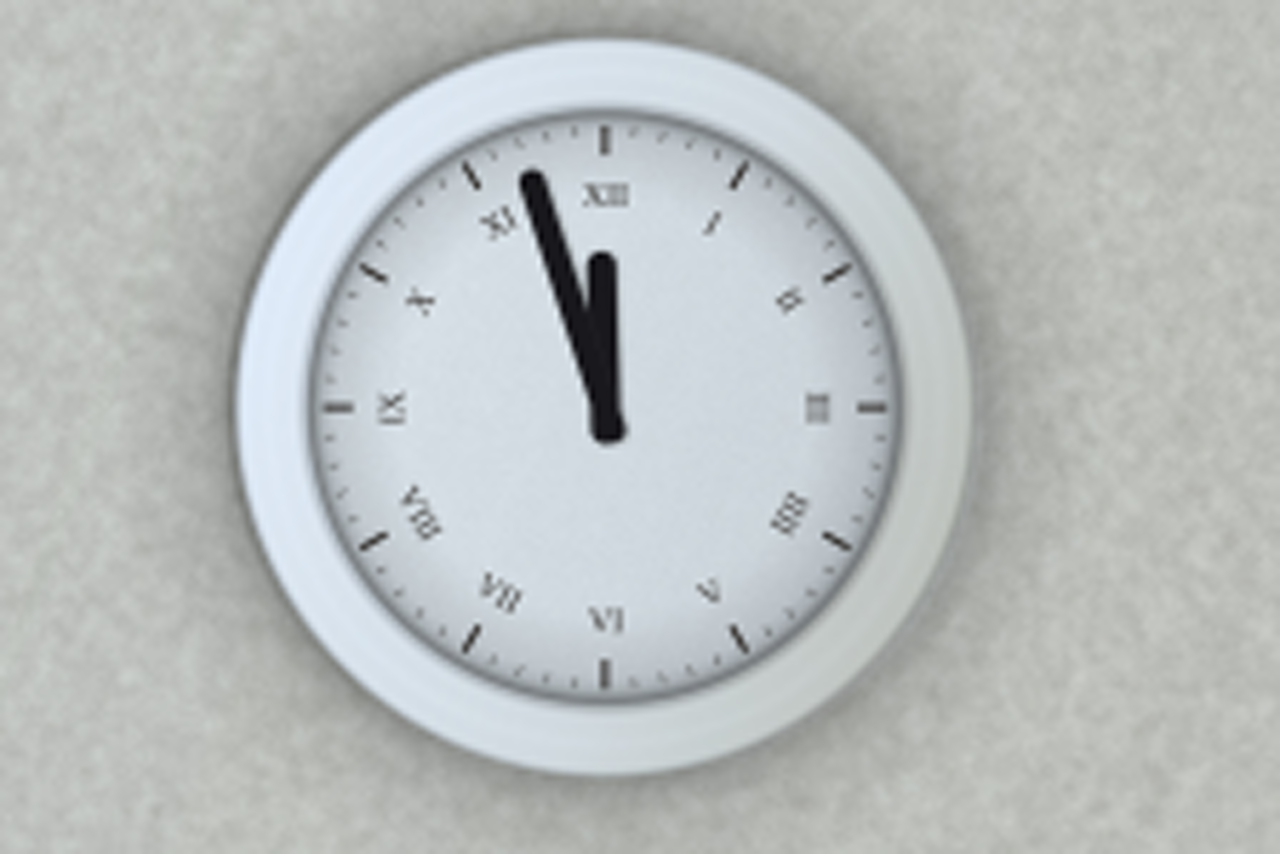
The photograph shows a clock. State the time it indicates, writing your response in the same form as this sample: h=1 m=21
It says h=11 m=57
